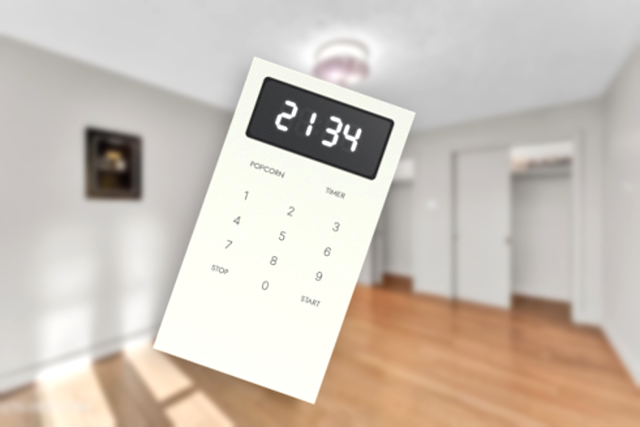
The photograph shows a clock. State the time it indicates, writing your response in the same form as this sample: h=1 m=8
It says h=21 m=34
